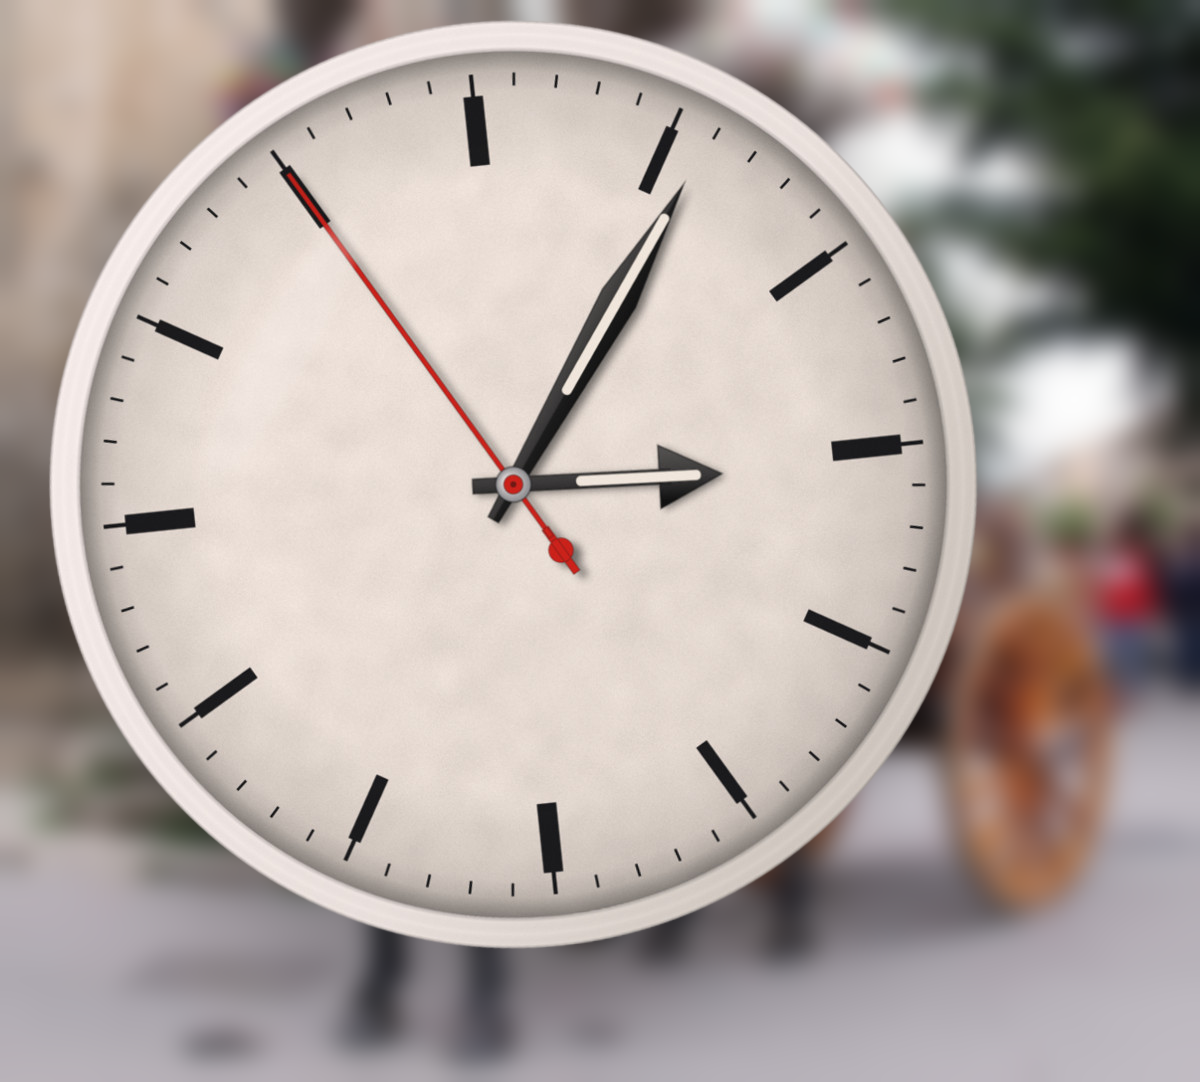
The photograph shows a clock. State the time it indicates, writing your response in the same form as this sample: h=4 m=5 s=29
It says h=3 m=5 s=55
